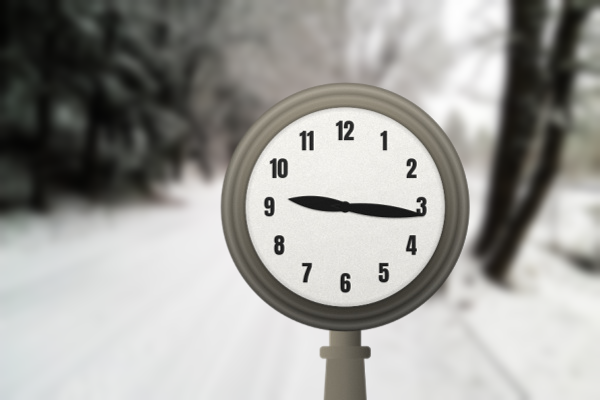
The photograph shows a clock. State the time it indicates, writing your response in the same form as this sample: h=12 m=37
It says h=9 m=16
